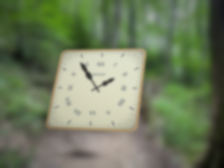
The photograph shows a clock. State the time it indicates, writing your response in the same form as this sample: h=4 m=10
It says h=1 m=54
